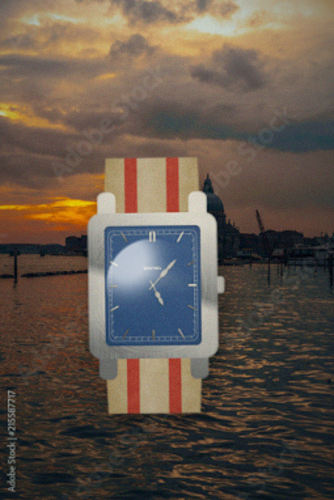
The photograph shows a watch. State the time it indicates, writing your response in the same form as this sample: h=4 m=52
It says h=5 m=7
